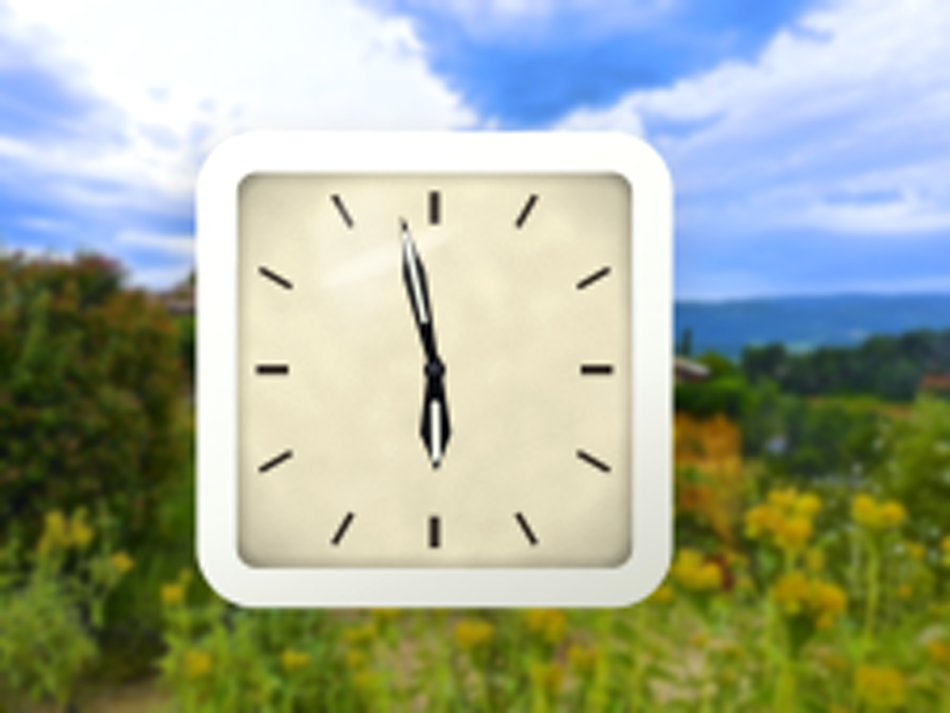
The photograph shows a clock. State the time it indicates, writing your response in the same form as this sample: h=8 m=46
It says h=5 m=58
